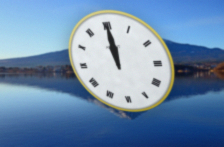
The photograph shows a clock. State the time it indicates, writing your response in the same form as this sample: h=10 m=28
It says h=12 m=0
